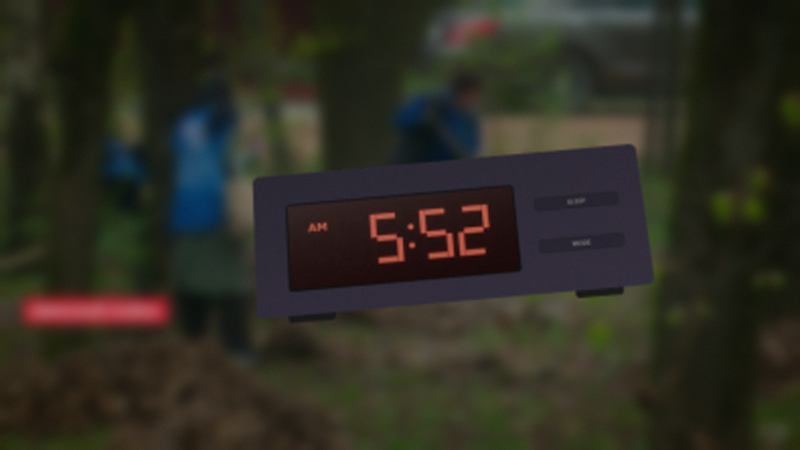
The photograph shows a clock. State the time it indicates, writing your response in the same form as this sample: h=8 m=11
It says h=5 m=52
